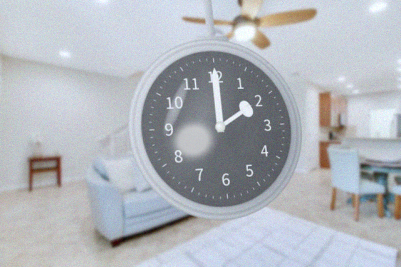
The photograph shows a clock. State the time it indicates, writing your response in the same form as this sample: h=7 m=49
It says h=2 m=0
